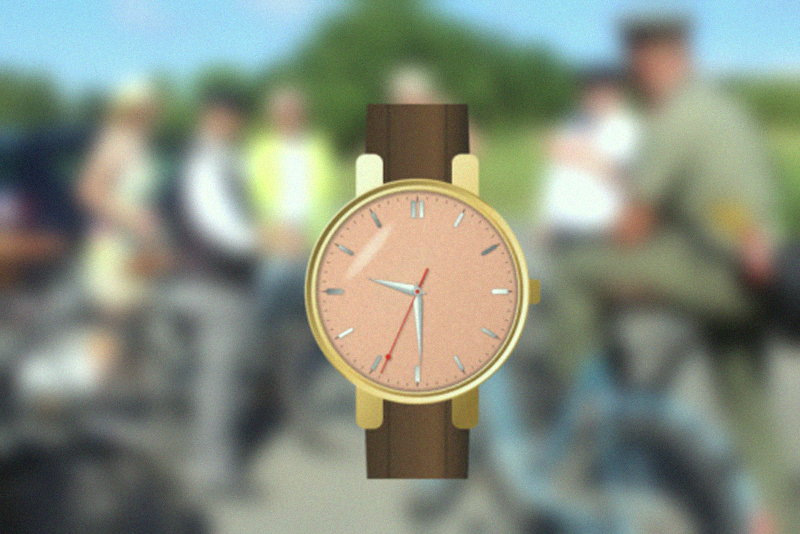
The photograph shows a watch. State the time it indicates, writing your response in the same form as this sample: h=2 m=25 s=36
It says h=9 m=29 s=34
